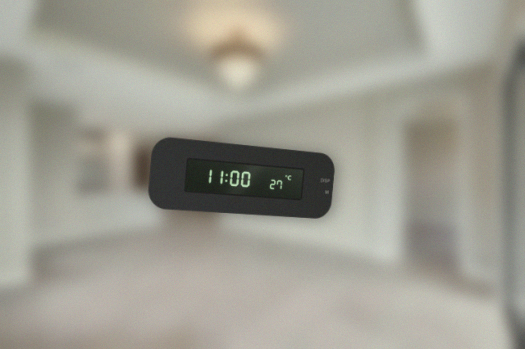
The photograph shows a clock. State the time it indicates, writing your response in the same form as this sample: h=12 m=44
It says h=11 m=0
